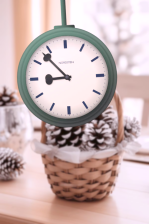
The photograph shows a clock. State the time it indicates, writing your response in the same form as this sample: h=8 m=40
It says h=8 m=53
